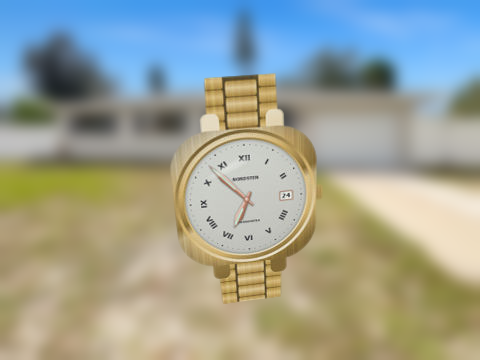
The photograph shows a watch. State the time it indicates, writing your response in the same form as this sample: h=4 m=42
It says h=6 m=53
